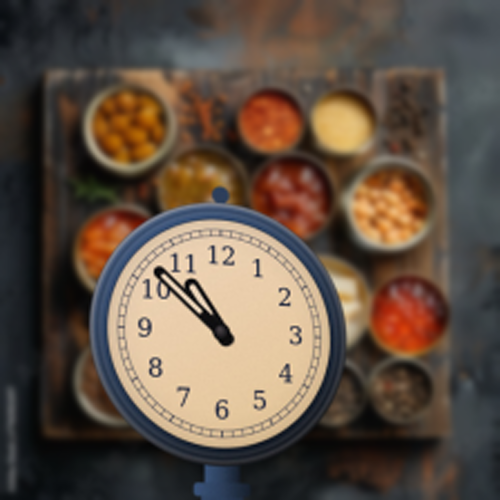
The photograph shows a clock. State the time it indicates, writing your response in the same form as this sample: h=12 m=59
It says h=10 m=52
